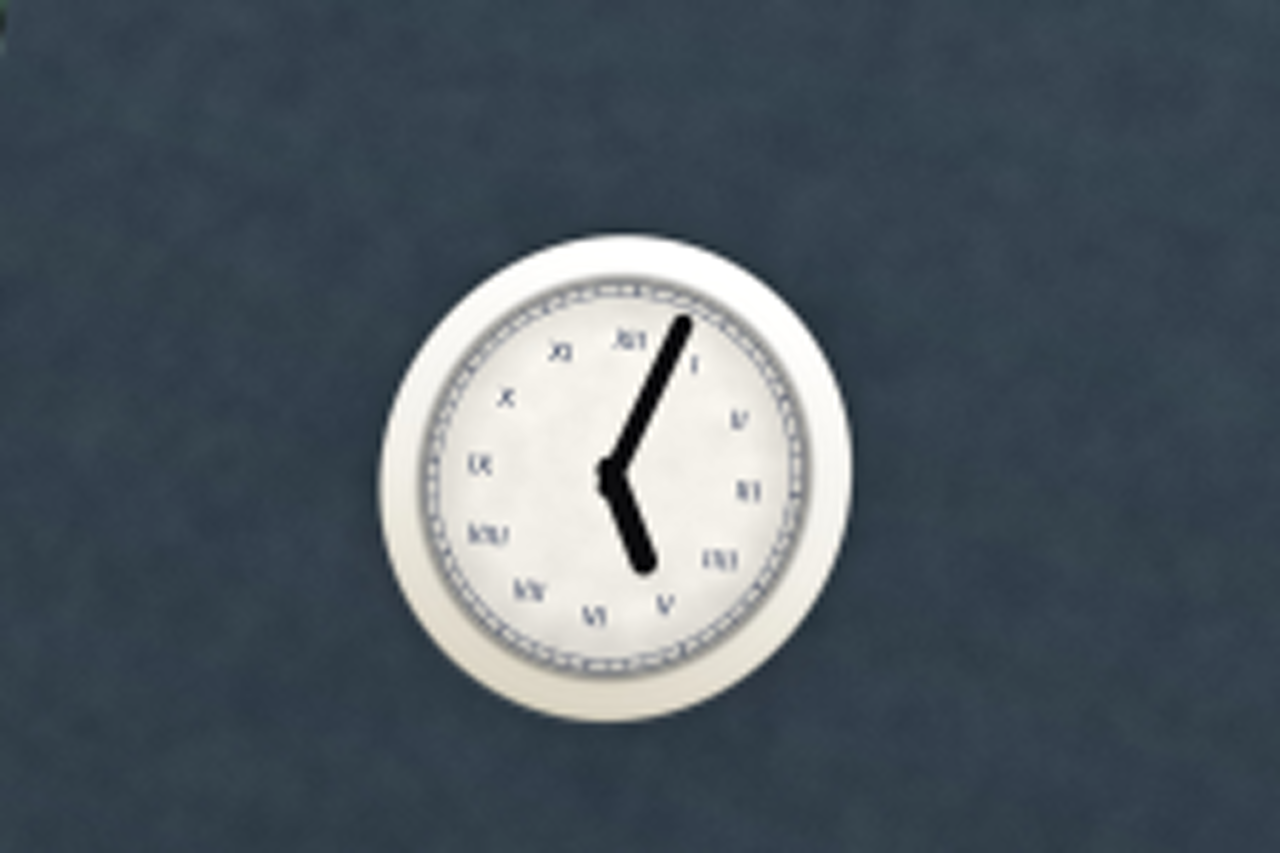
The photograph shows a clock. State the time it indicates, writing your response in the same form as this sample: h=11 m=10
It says h=5 m=3
